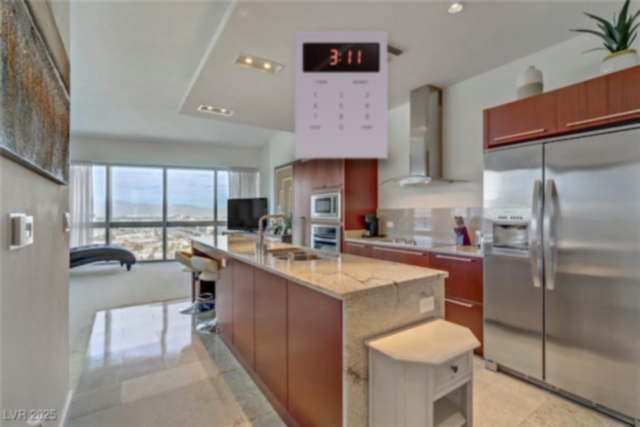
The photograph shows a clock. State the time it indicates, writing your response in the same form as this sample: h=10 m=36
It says h=3 m=11
